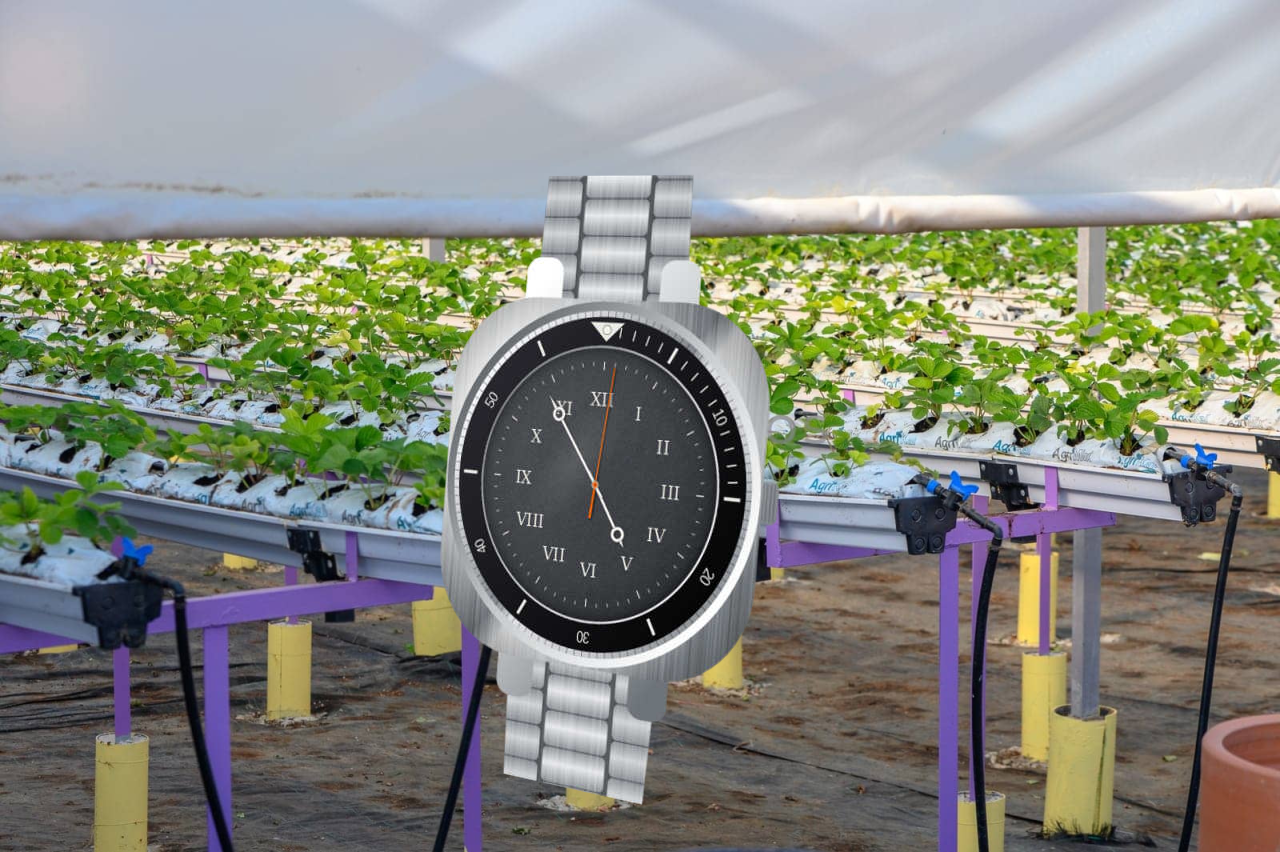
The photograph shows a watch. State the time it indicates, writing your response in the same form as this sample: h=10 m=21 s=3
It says h=4 m=54 s=1
